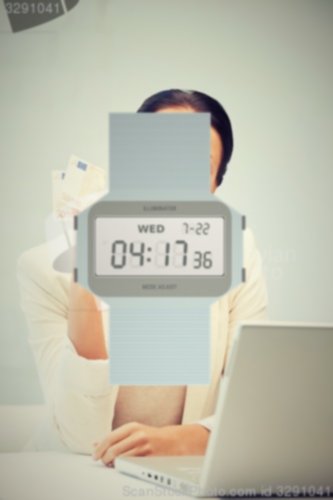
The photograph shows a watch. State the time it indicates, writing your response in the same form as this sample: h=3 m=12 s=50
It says h=4 m=17 s=36
